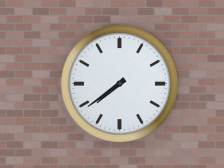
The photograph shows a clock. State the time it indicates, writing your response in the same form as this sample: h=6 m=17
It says h=7 m=39
